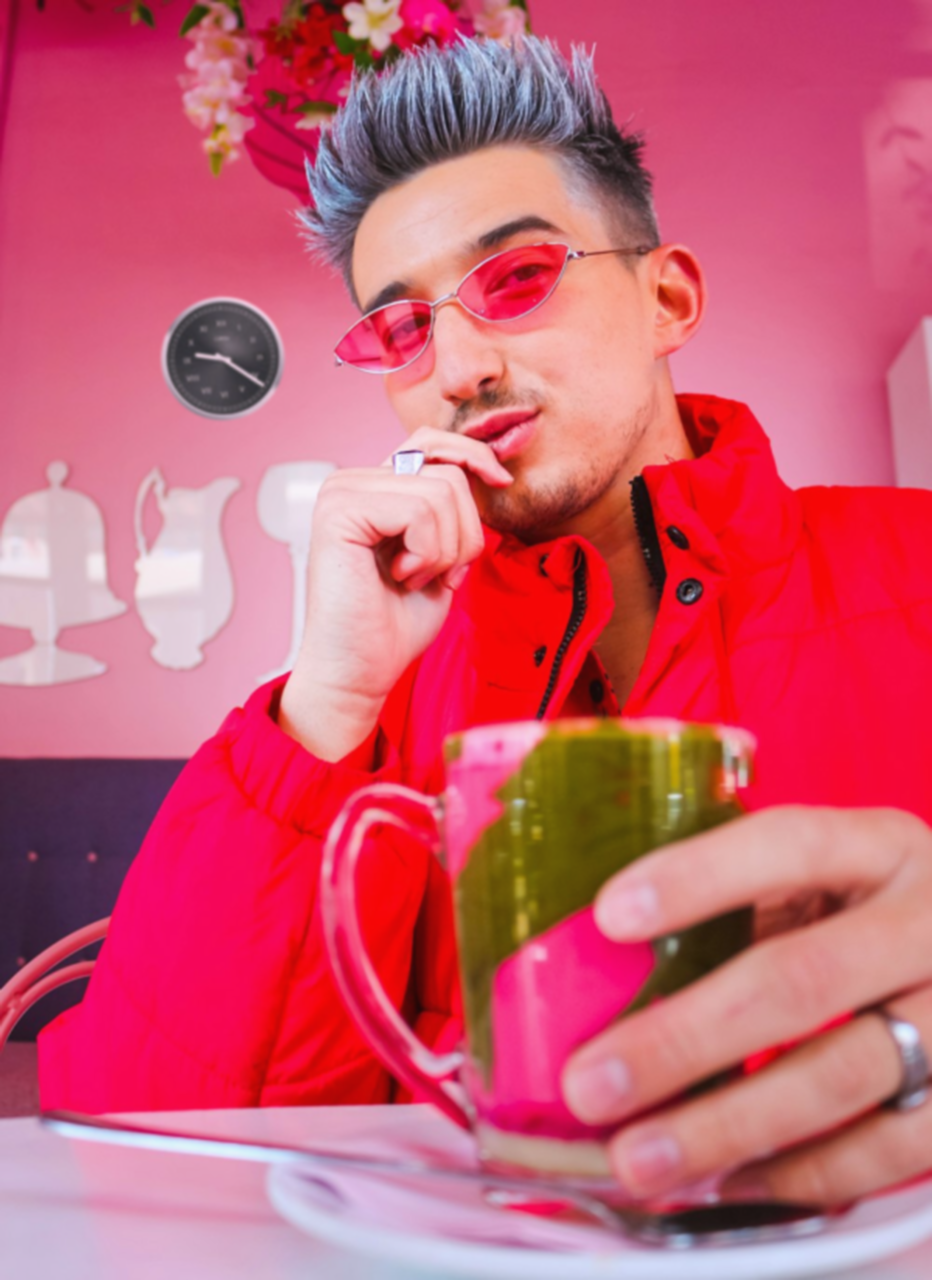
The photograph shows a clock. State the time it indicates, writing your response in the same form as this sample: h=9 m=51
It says h=9 m=21
